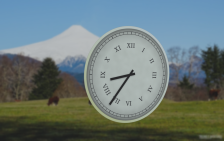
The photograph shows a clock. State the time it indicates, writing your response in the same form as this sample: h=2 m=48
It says h=8 m=36
